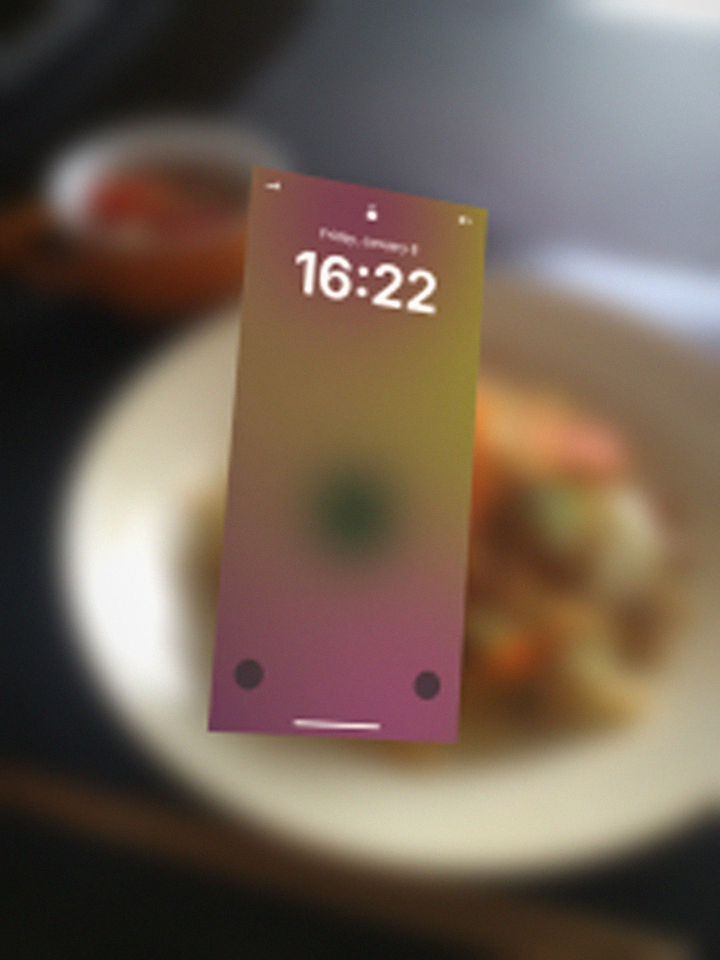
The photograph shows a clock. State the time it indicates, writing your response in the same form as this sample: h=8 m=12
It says h=16 m=22
